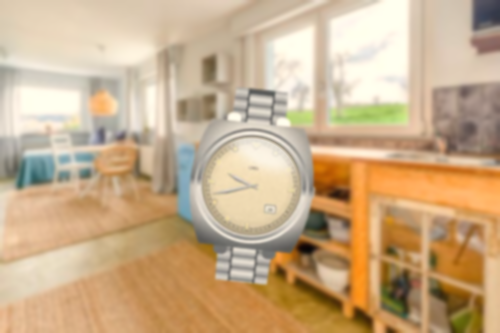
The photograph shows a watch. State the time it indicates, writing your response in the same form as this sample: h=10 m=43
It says h=9 m=42
